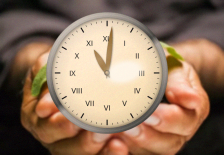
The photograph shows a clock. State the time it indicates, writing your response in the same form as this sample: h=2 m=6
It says h=11 m=1
